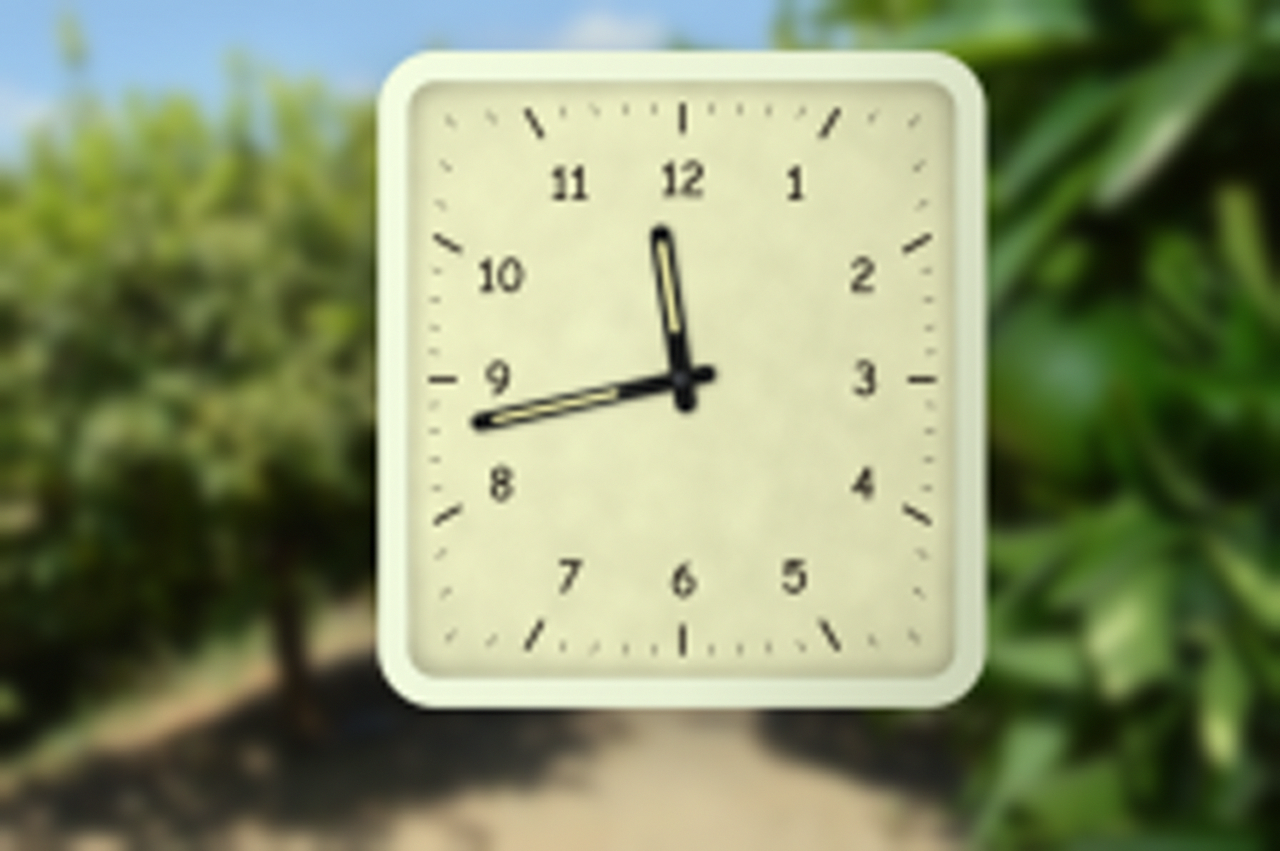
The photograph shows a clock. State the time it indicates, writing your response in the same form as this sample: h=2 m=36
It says h=11 m=43
